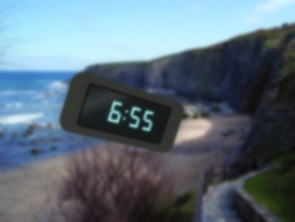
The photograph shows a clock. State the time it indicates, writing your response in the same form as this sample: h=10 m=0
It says h=6 m=55
